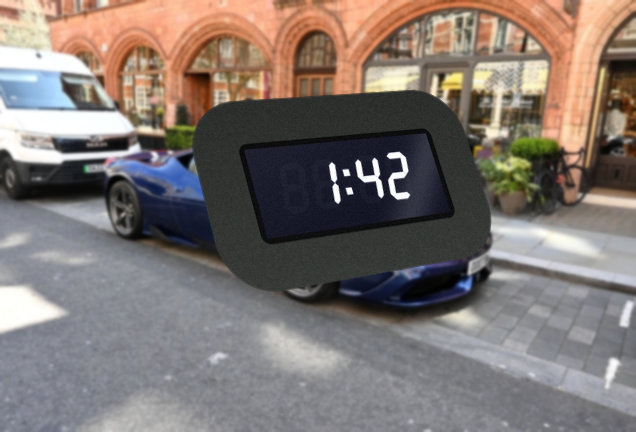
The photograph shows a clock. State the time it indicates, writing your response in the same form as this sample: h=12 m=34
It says h=1 m=42
